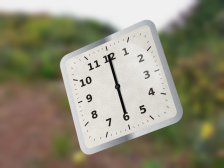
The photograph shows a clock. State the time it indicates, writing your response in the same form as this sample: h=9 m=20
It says h=6 m=0
